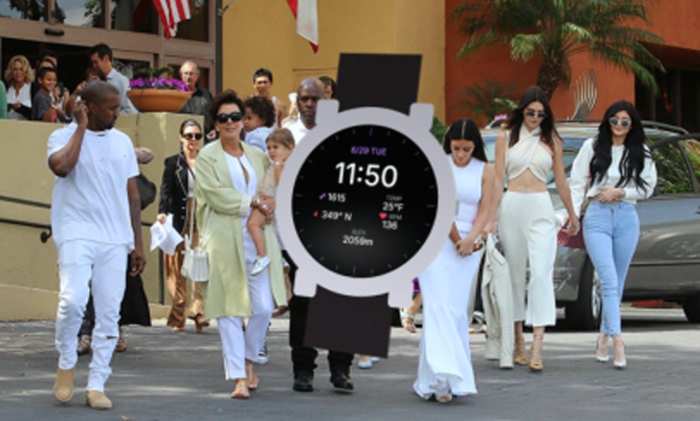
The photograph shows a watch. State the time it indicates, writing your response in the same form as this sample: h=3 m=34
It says h=11 m=50
